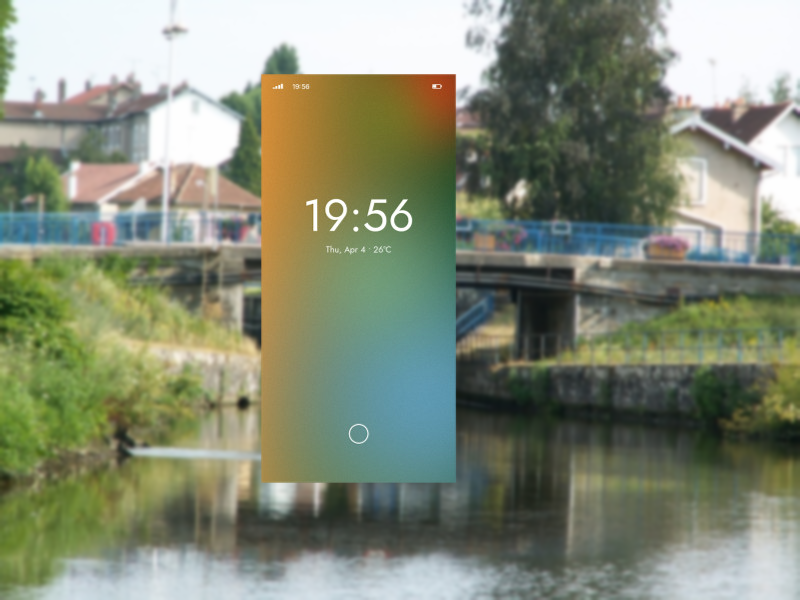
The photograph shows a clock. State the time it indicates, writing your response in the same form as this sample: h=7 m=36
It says h=19 m=56
